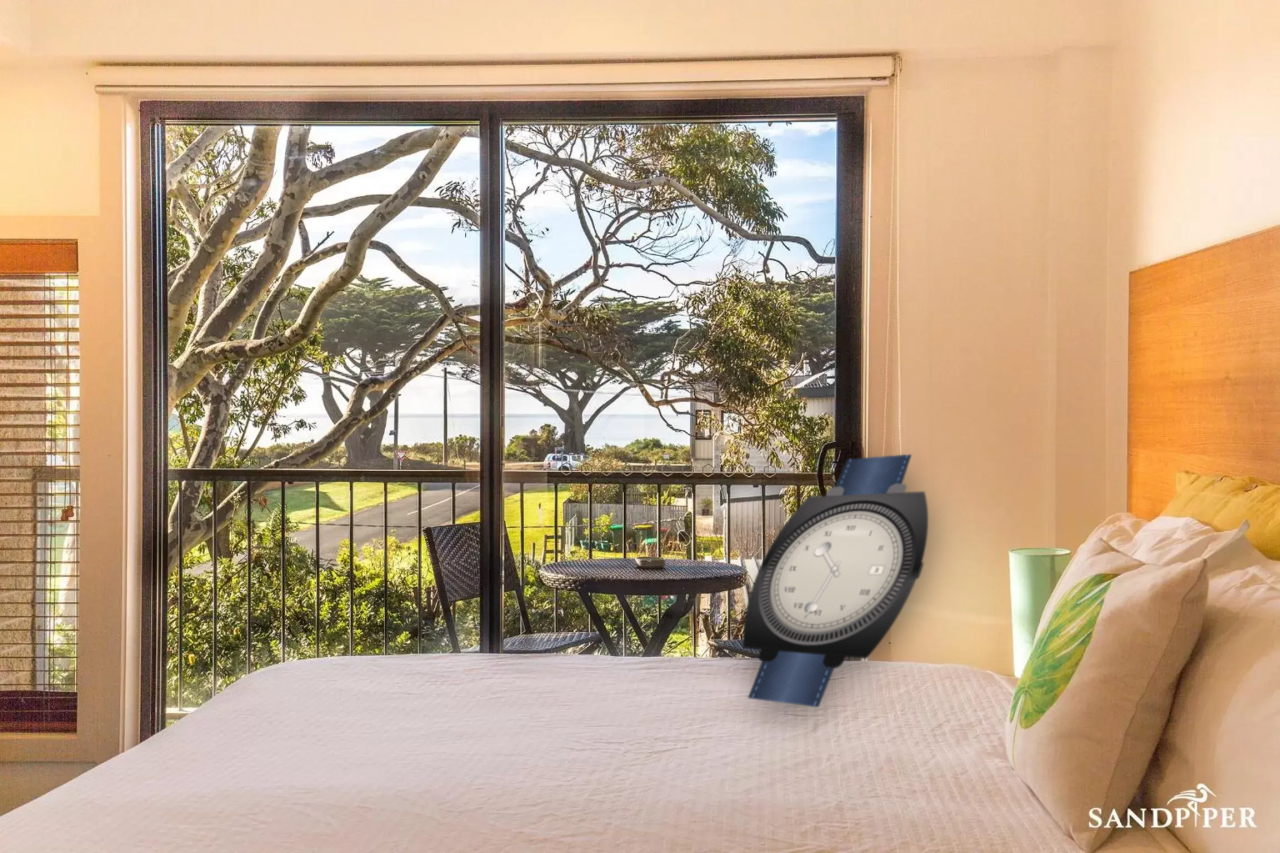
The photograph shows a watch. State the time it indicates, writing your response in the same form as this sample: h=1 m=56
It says h=10 m=32
